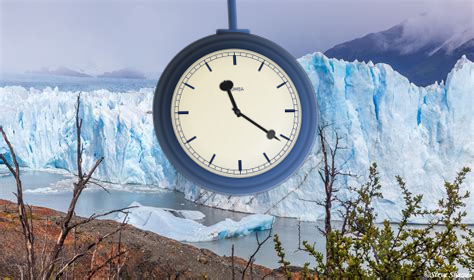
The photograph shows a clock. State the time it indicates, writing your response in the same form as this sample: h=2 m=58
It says h=11 m=21
